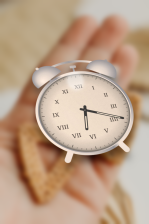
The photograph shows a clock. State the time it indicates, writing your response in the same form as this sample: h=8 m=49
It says h=6 m=19
